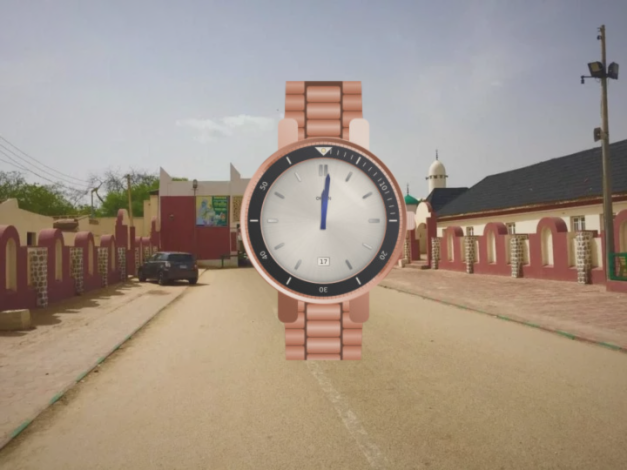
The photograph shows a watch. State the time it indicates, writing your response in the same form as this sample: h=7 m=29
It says h=12 m=1
